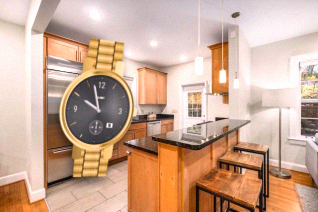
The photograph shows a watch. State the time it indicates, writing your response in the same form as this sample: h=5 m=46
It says h=9 m=57
